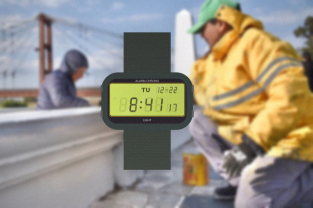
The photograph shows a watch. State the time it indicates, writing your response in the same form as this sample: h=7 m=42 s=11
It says h=8 m=41 s=17
